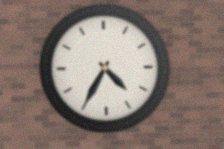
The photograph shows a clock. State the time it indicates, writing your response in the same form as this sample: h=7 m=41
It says h=4 m=35
